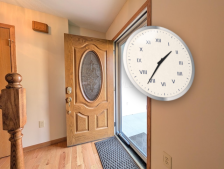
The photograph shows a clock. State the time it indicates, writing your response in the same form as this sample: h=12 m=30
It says h=1 m=36
